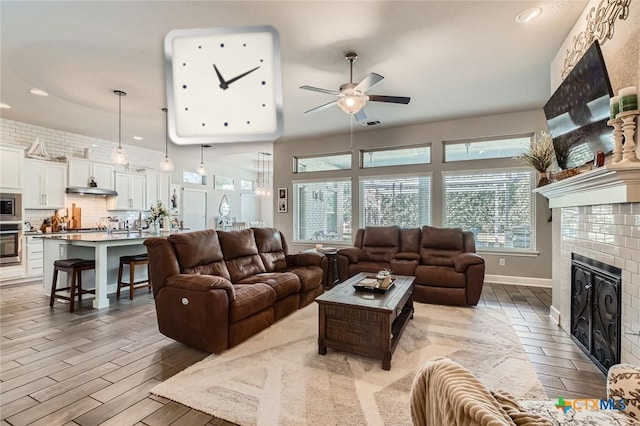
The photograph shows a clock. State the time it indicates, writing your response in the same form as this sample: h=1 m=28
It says h=11 m=11
